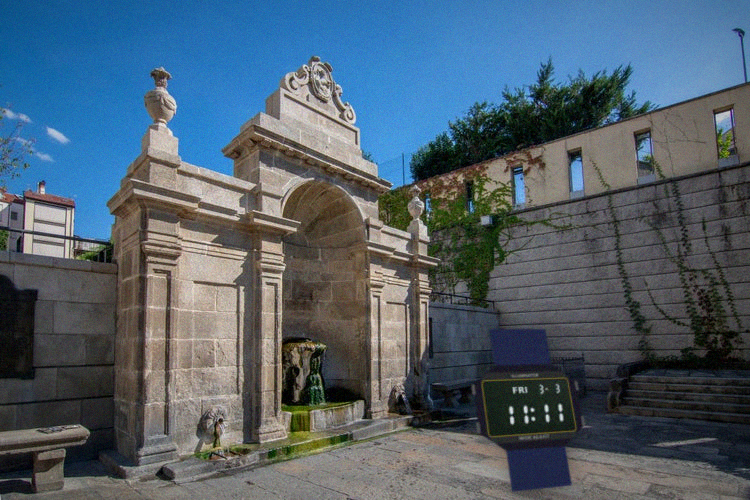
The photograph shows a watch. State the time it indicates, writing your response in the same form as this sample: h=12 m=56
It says h=11 m=11
